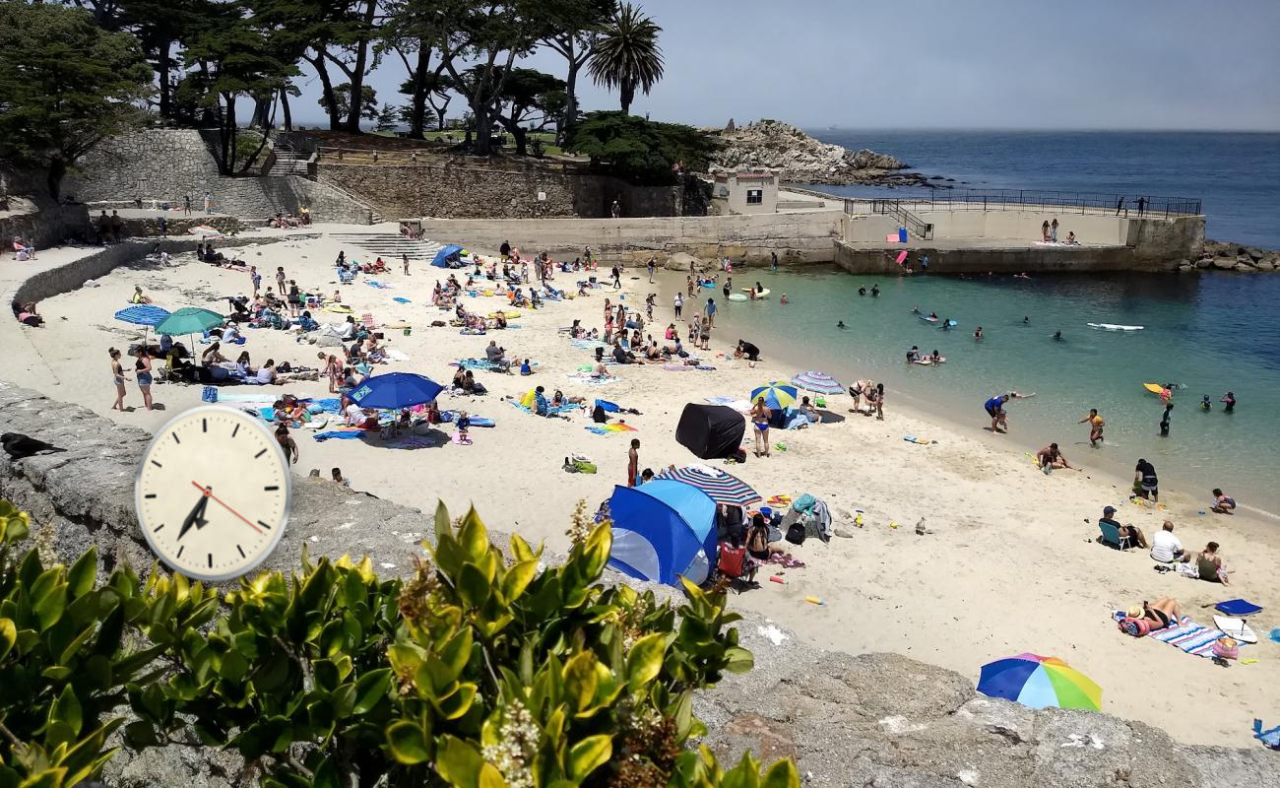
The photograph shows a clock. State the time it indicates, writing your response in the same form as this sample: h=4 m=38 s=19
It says h=6 m=36 s=21
